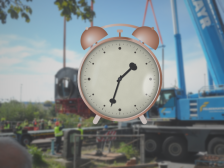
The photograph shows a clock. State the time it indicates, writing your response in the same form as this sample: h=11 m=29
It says h=1 m=33
